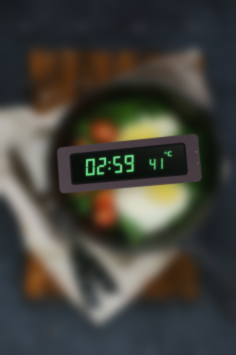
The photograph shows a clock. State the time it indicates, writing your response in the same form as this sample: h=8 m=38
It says h=2 m=59
